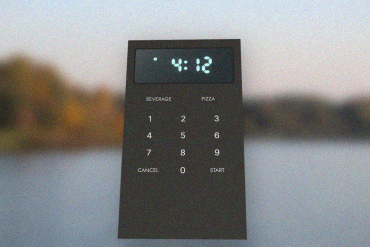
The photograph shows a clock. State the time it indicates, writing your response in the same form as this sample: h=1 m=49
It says h=4 m=12
